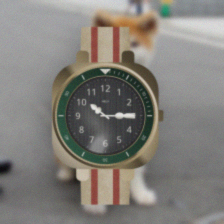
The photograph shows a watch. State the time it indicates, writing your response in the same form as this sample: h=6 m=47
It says h=10 m=15
